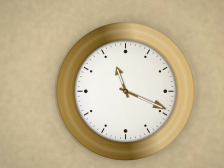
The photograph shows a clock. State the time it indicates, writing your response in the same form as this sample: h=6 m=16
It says h=11 m=19
